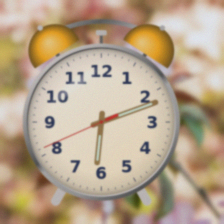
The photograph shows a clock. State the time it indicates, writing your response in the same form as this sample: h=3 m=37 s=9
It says h=6 m=11 s=41
